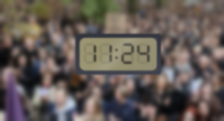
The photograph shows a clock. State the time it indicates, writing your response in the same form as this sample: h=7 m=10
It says h=11 m=24
